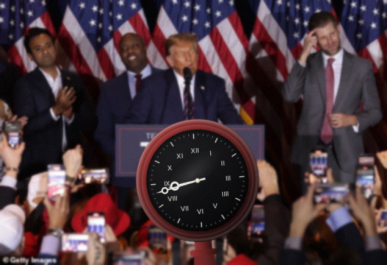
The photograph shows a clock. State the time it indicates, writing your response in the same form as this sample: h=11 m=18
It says h=8 m=43
